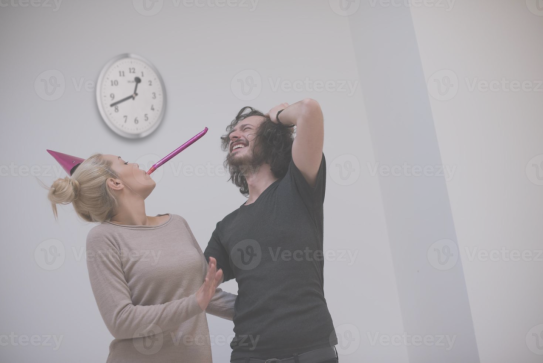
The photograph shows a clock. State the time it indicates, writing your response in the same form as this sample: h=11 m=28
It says h=12 m=42
